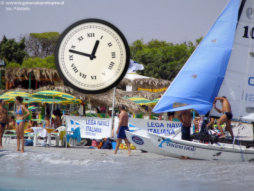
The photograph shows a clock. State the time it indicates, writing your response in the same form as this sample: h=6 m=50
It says h=12 m=48
